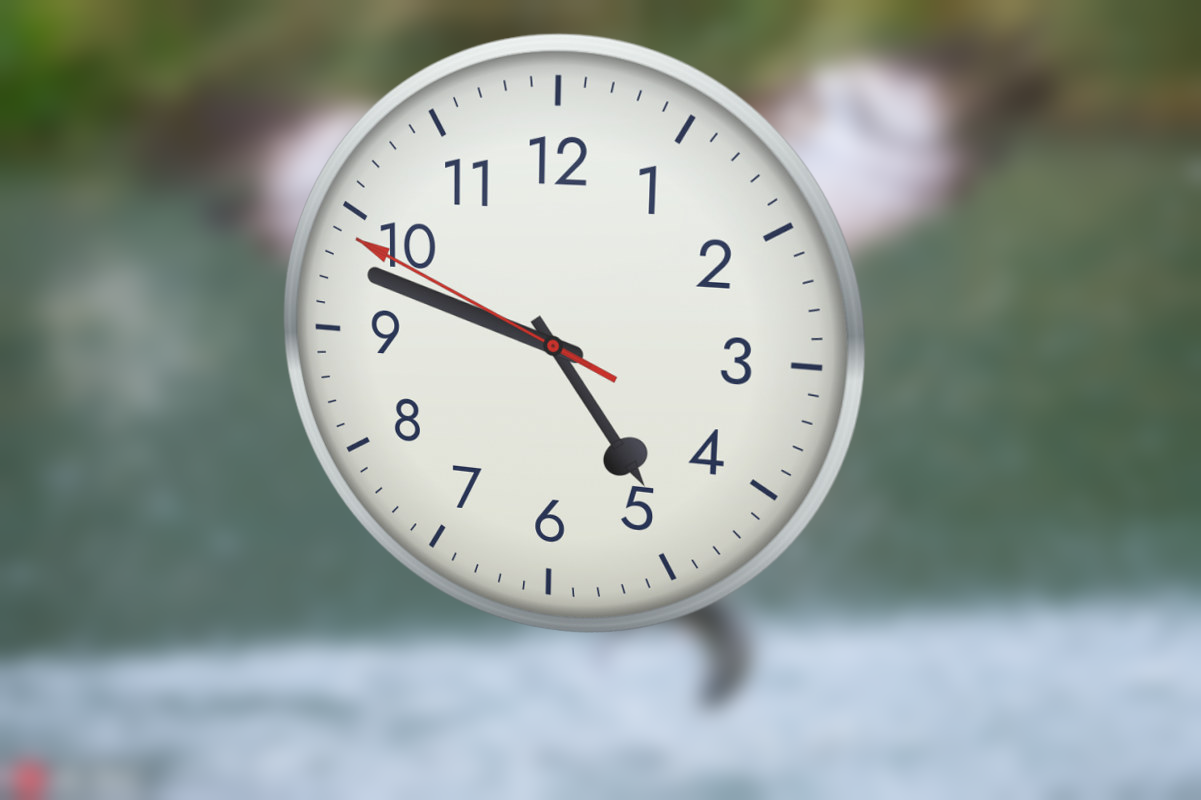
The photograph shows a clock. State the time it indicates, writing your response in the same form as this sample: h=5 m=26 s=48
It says h=4 m=47 s=49
